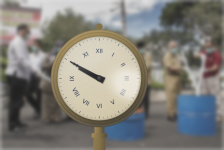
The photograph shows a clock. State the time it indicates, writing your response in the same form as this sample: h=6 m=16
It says h=9 m=50
